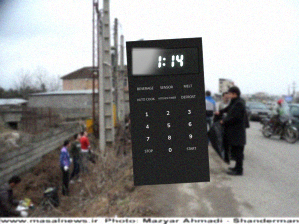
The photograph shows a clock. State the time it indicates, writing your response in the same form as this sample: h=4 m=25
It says h=1 m=14
